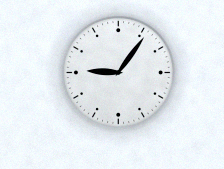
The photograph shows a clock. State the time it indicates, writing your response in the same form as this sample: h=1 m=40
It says h=9 m=6
